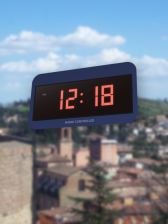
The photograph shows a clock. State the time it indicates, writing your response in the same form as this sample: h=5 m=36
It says h=12 m=18
